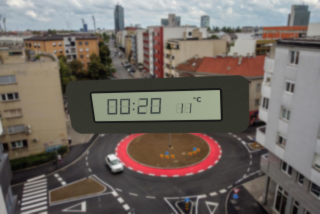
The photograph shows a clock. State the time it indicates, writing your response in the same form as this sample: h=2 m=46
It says h=0 m=20
